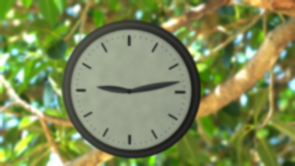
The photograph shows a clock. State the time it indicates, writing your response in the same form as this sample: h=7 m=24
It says h=9 m=13
